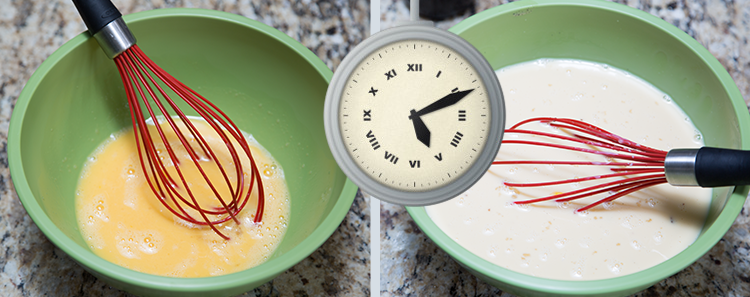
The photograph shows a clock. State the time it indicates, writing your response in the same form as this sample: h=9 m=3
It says h=5 m=11
